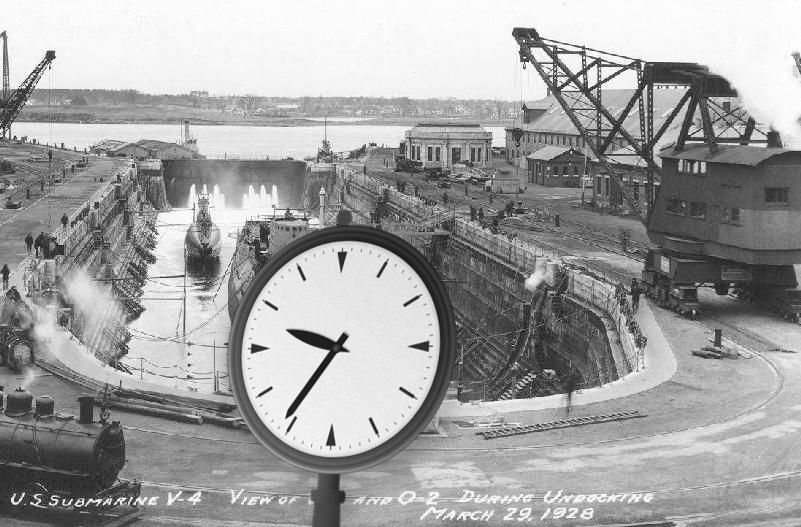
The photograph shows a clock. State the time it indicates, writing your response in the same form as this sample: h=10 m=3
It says h=9 m=36
